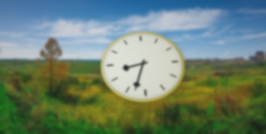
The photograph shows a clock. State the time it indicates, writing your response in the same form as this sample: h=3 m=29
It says h=8 m=33
